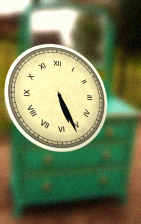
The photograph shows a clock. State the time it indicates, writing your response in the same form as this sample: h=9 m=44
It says h=5 m=26
